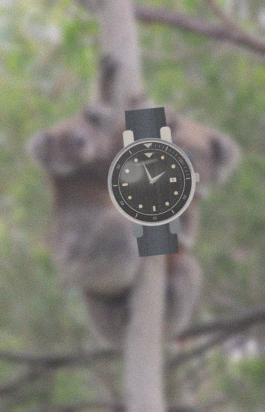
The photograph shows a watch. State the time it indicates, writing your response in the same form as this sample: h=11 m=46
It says h=1 m=57
